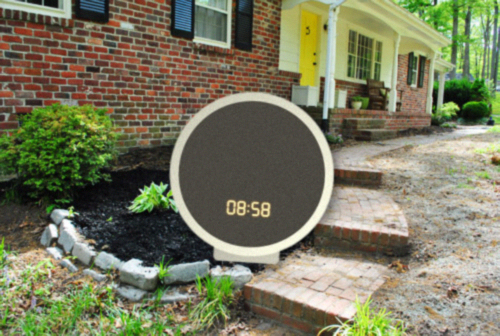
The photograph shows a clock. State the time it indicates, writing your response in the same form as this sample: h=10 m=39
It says h=8 m=58
